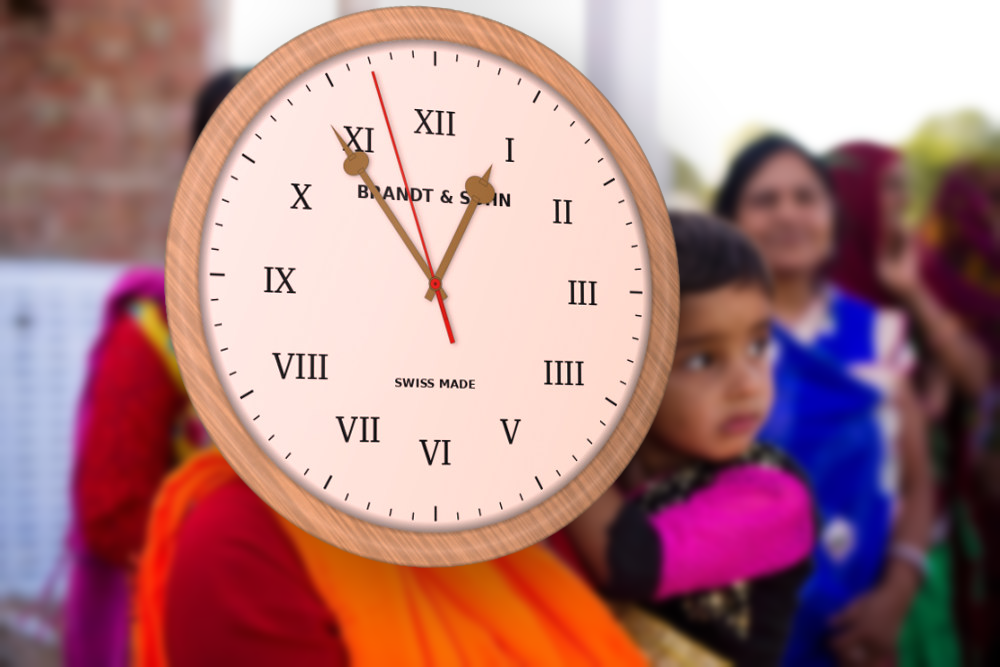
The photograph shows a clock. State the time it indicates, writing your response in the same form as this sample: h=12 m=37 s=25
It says h=12 m=53 s=57
